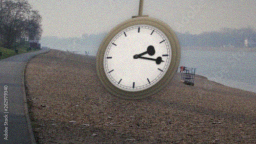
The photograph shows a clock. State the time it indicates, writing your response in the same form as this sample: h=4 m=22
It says h=2 m=17
